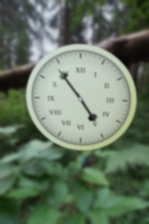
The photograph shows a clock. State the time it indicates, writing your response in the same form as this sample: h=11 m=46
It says h=4 m=54
